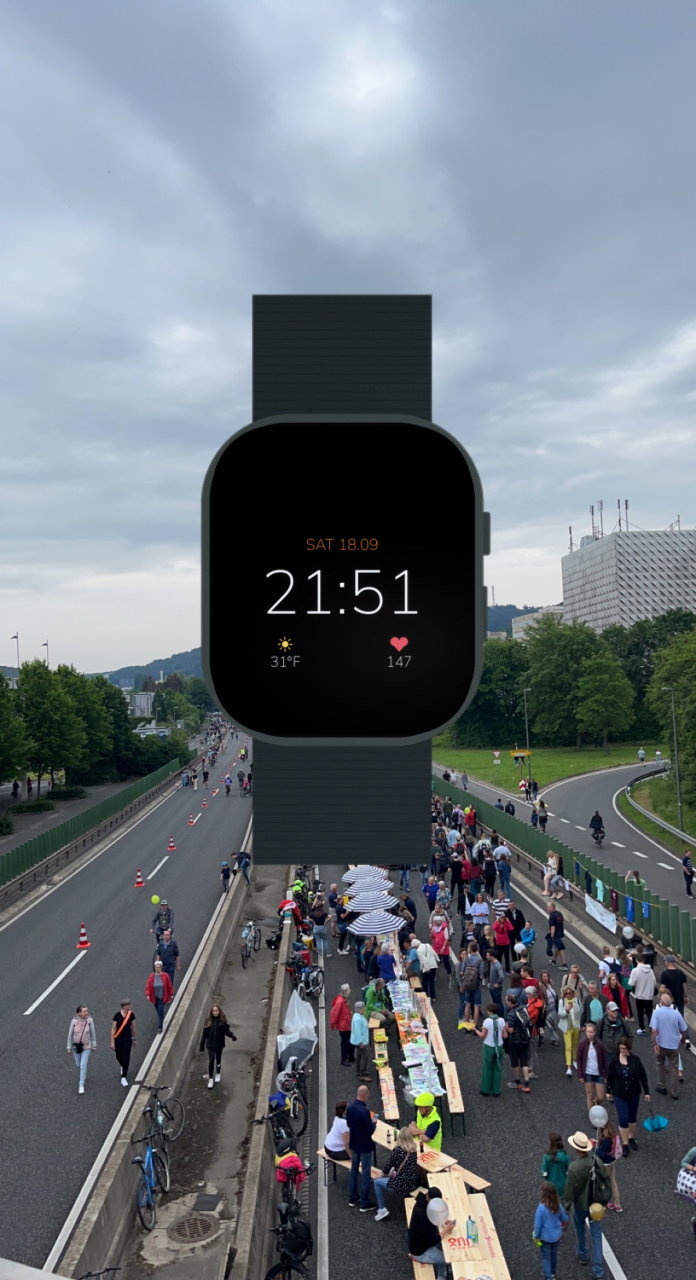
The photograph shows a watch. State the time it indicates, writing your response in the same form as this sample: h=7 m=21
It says h=21 m=51
